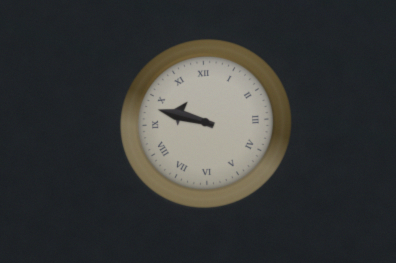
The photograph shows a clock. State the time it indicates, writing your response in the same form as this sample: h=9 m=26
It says h=9 m=48
